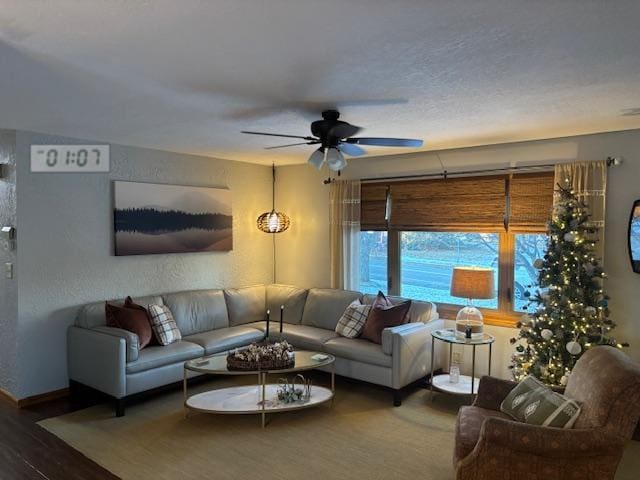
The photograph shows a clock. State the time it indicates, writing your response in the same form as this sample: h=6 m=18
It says h=1 m=7
